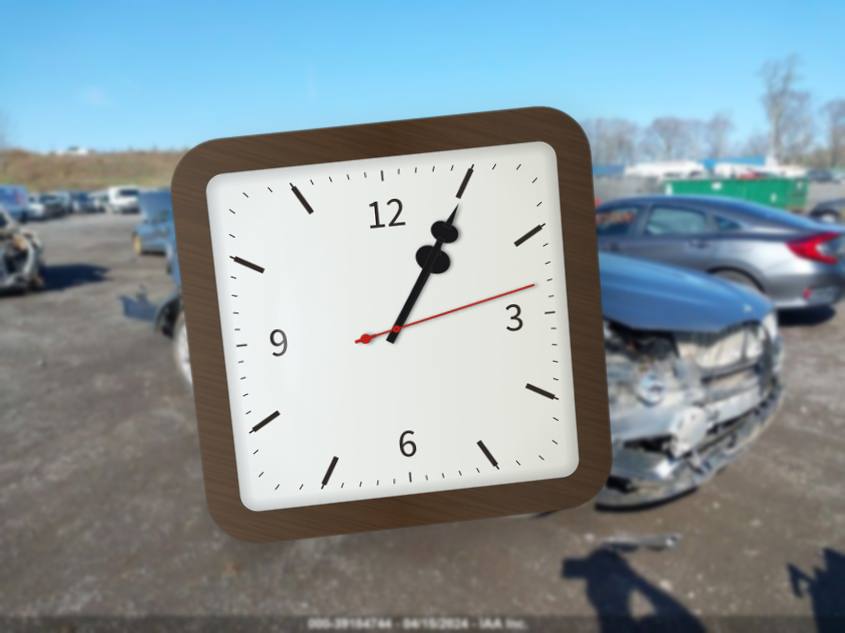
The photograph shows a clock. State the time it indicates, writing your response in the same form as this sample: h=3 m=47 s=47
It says h=1 m=5 s=13
